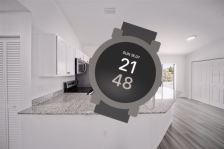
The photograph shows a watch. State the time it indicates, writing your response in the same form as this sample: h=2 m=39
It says h=21 m=48
